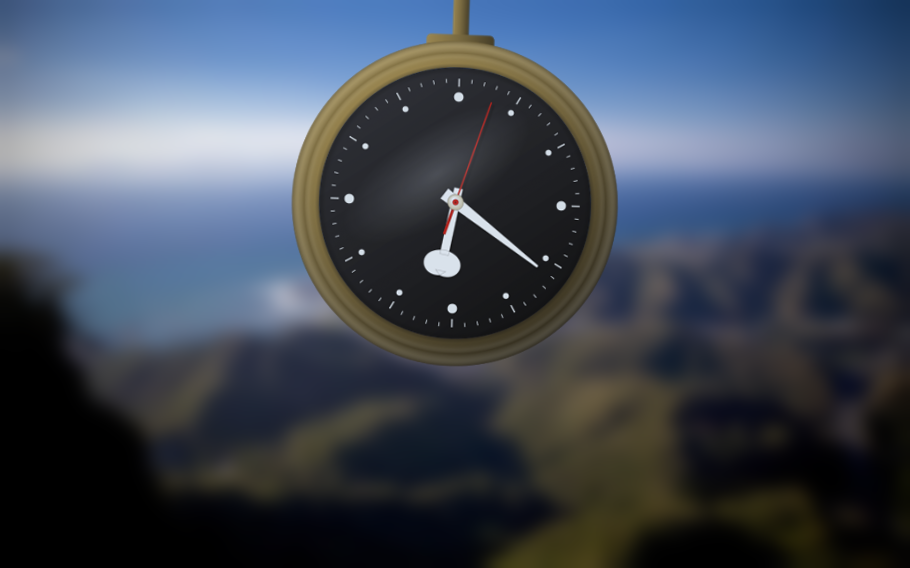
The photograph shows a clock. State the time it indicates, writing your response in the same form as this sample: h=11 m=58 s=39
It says h=6 m=21 s=3
